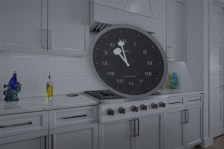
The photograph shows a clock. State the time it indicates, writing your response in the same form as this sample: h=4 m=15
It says h=10 m=59
